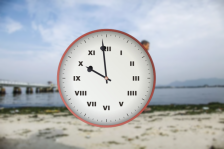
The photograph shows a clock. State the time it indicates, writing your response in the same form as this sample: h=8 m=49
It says h=9 m=59
